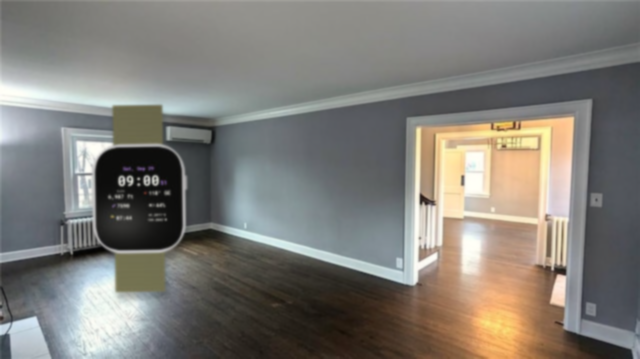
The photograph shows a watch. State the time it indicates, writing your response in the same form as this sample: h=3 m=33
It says h=9 m=0
